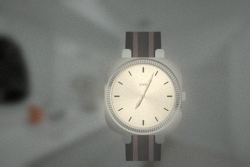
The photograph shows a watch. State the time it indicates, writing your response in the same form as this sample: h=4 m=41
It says h=7 m=4
